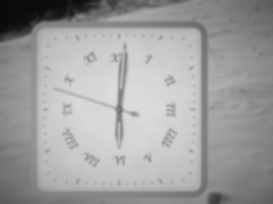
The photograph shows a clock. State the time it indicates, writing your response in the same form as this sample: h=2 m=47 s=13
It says h=6 m=0 s=48
